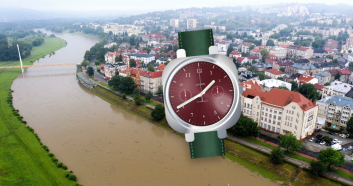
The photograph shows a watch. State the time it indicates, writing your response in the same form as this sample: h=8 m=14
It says h=1 m=41
